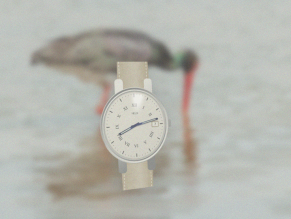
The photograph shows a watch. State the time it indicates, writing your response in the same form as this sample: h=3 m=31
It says h=8 m=13
